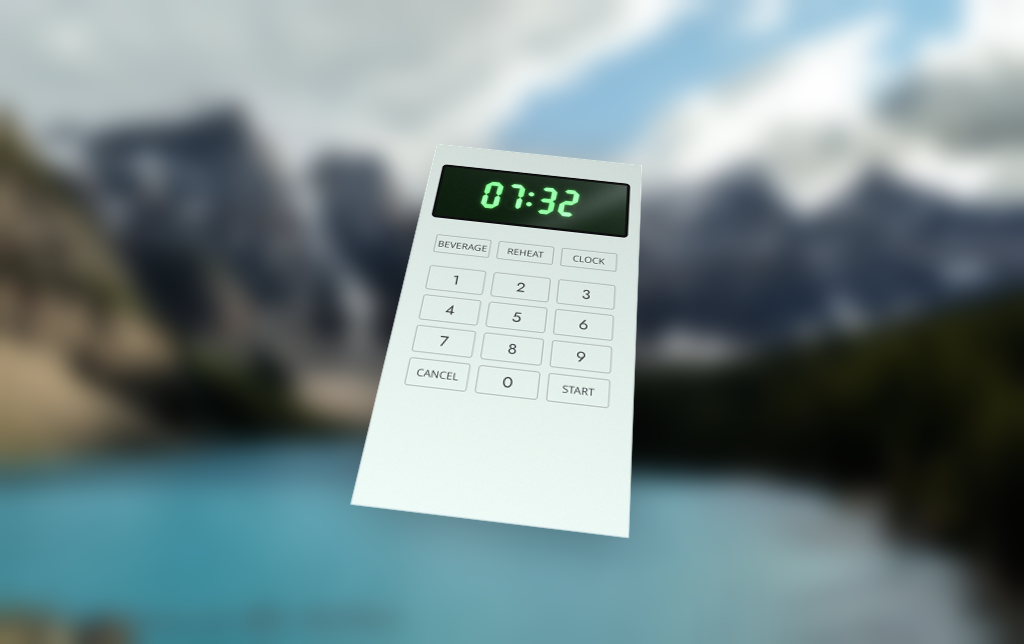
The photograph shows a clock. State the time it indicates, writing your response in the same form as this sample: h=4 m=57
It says h=7 m=32
